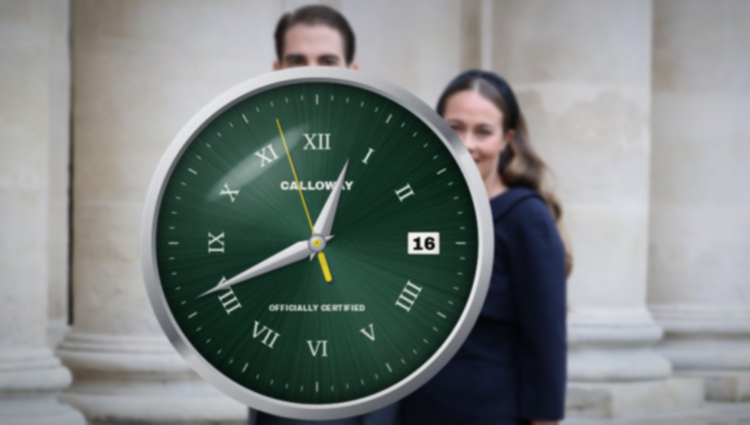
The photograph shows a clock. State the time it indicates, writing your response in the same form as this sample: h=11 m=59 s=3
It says h=12 m=40 s=57
